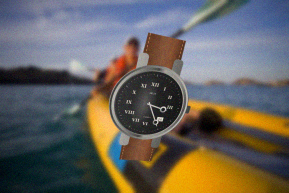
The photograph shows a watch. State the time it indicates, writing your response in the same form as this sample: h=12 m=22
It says h=3 m=25
